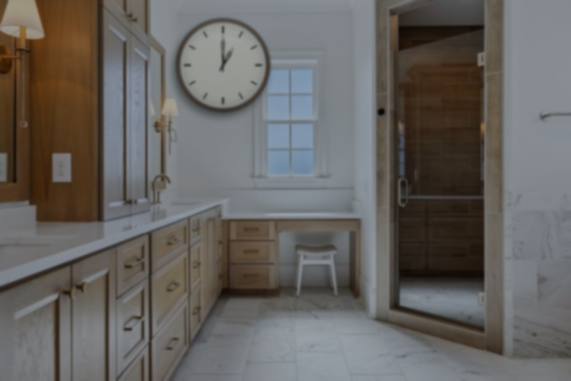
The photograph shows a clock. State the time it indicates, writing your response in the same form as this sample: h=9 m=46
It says h=1 m=0
